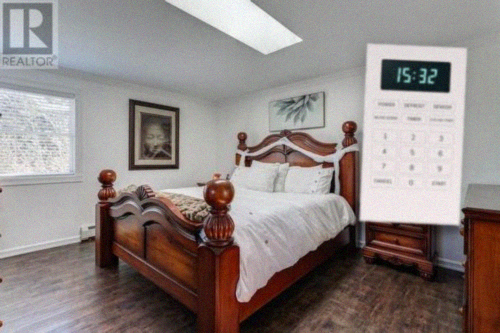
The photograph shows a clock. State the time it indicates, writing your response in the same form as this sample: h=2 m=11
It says h=15 m=32
